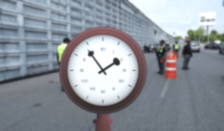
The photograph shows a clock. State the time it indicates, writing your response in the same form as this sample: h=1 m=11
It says h=1 m=54
